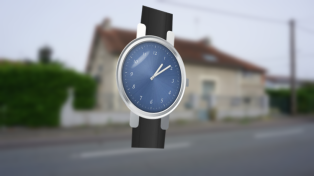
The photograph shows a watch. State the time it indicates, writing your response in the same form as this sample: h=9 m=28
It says h=1 m=9
